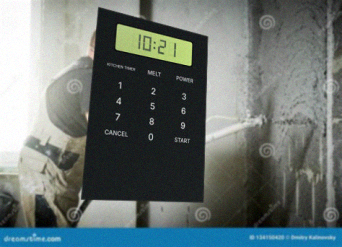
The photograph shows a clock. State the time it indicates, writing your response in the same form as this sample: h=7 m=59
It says h=10 m=21
